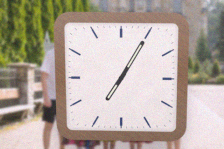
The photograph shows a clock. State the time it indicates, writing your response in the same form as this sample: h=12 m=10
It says h=7 m=5
